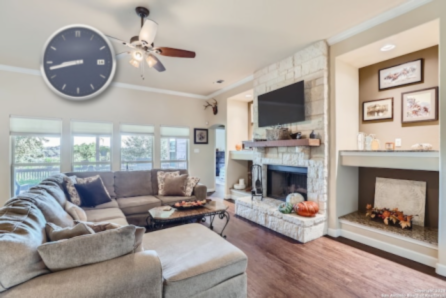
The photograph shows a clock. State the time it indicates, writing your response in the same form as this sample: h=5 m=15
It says h=8 m=43
